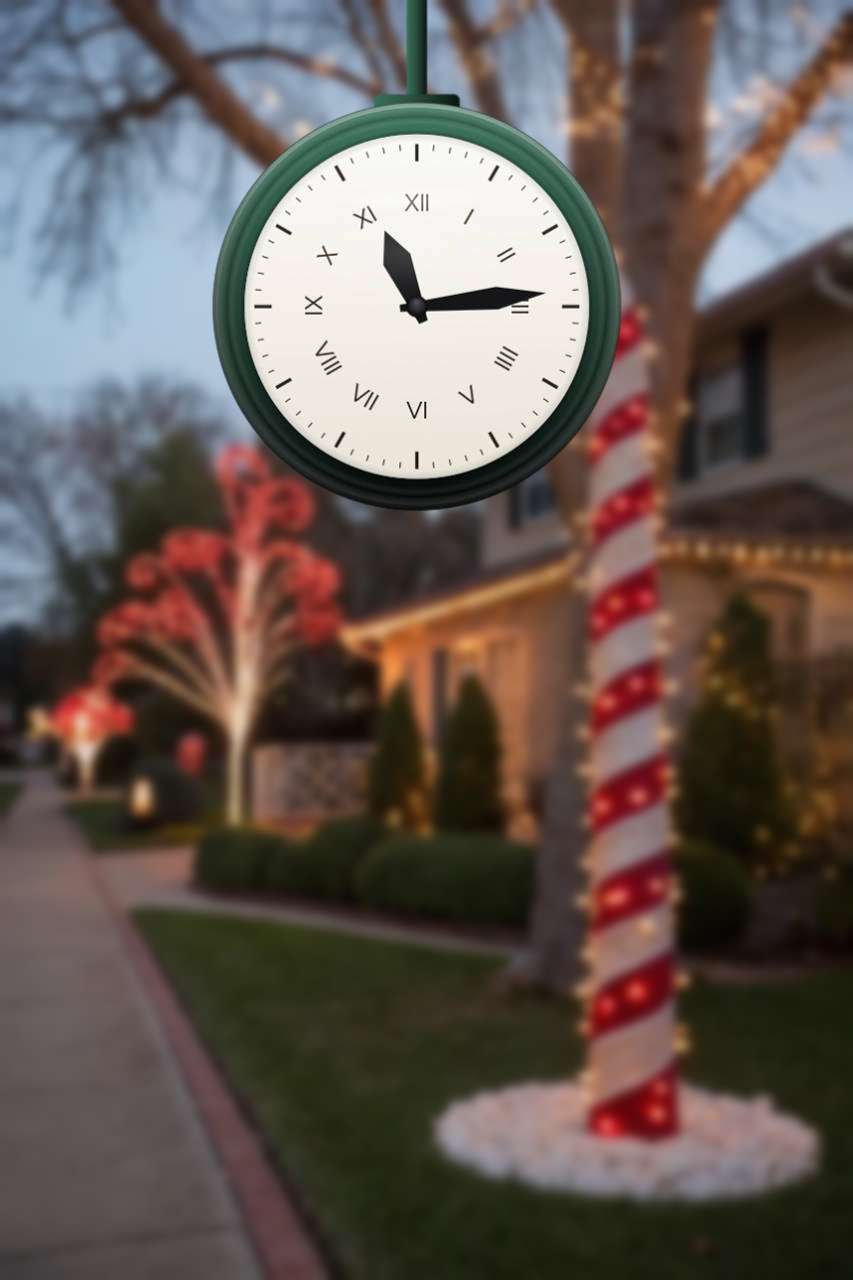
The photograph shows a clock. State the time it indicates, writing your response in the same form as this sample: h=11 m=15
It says h=11 m=14
